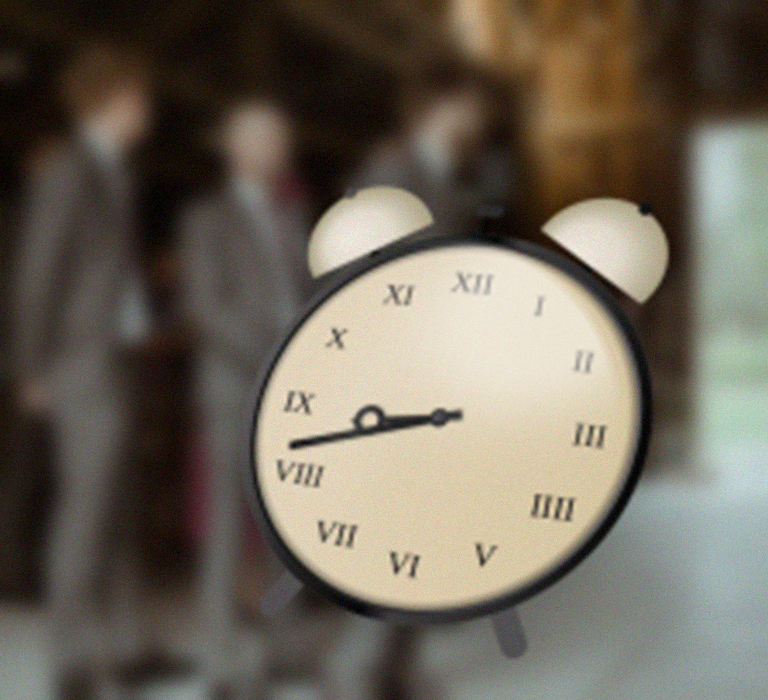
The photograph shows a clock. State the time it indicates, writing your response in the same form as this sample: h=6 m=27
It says h=8 m=42
